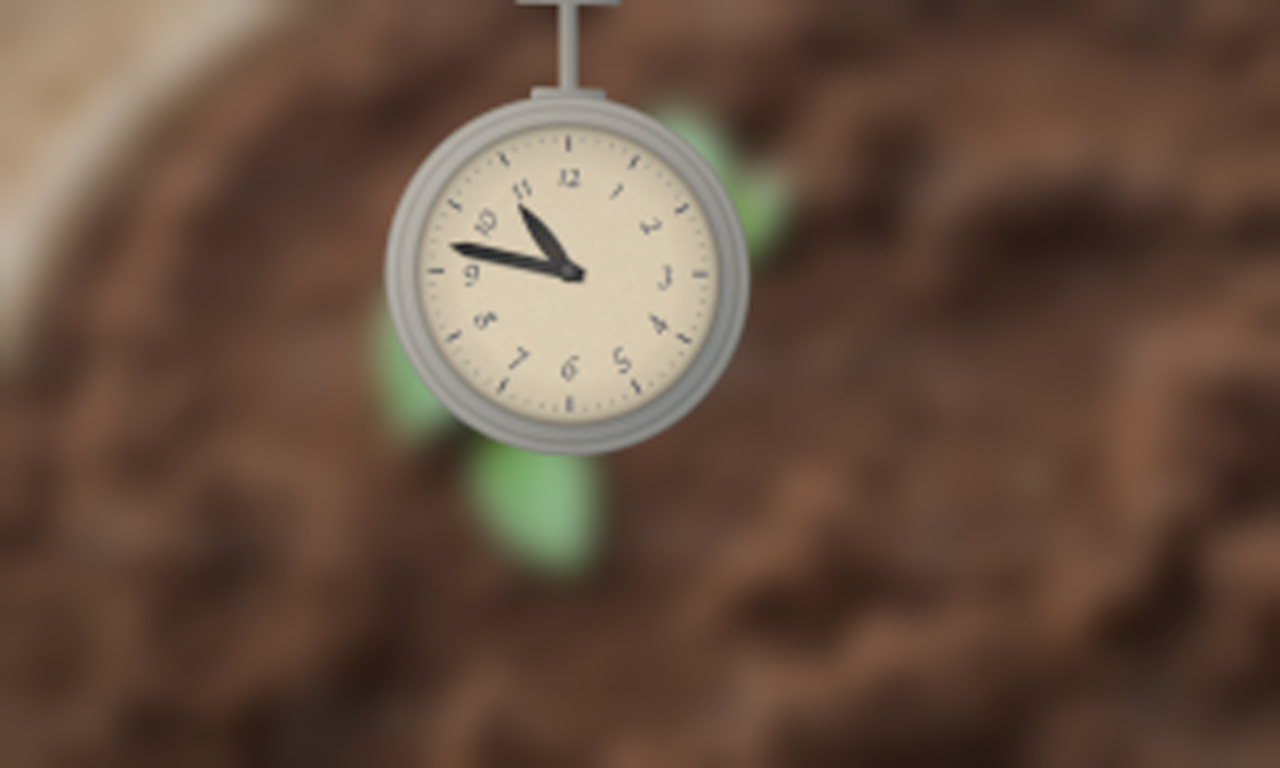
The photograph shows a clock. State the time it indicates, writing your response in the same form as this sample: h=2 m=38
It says h=10 m=47
